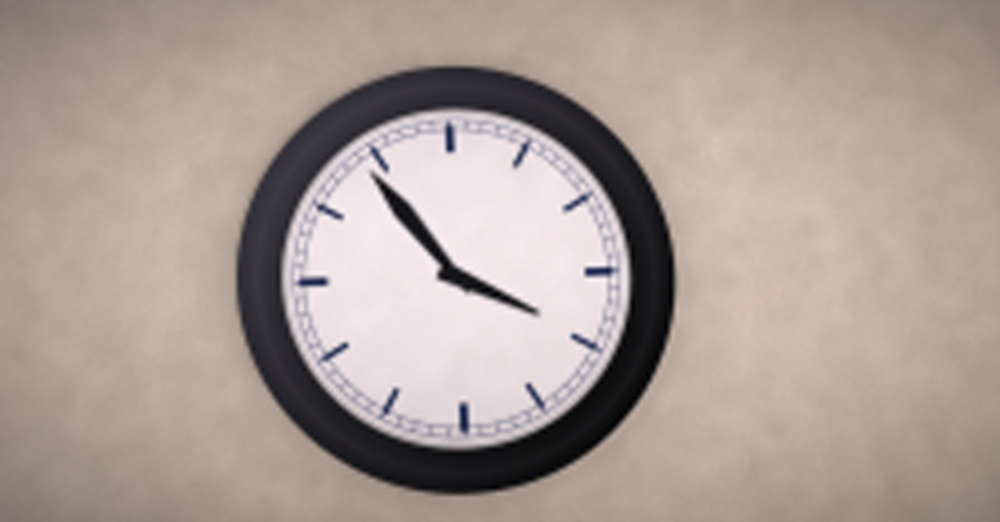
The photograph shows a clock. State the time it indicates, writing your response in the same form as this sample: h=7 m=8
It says h=3 m=54
